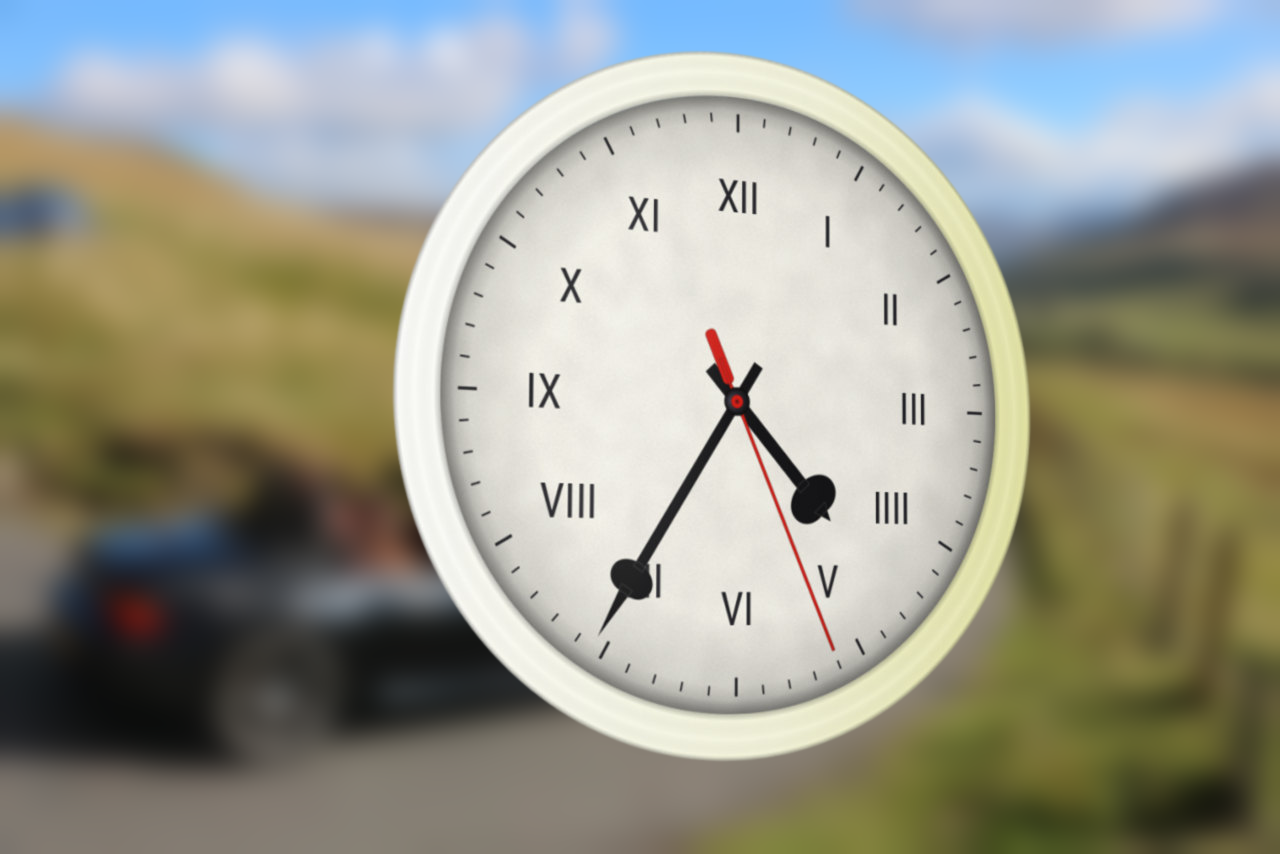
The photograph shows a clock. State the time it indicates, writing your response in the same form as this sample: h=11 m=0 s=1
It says h=4 m=35 s=26
